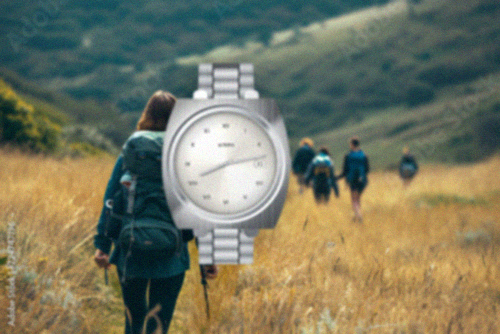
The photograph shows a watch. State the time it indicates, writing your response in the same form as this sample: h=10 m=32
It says h=8 m=13
